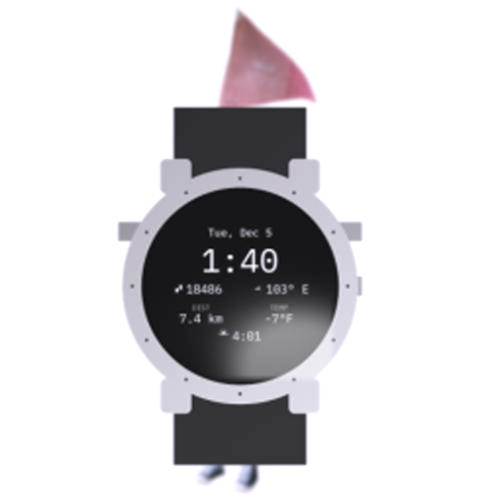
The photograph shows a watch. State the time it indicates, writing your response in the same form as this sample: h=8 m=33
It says h=1 m=40
